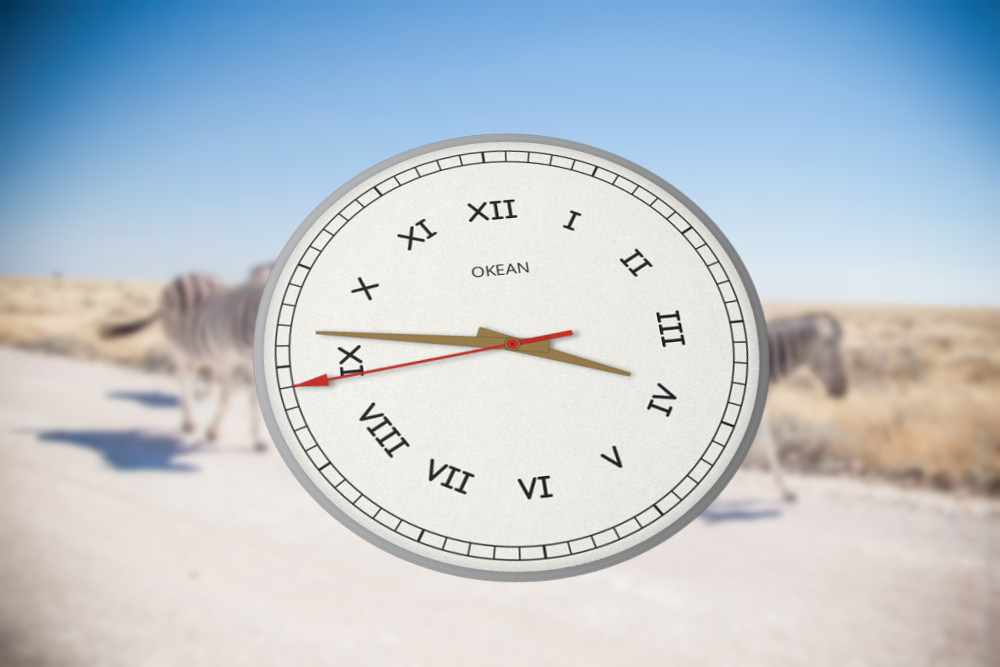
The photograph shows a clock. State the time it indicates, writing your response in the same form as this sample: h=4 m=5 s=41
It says h=3 m=46 s=44
